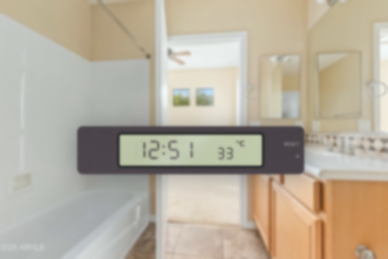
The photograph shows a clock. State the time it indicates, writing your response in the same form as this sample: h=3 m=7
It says h=12 m=51
